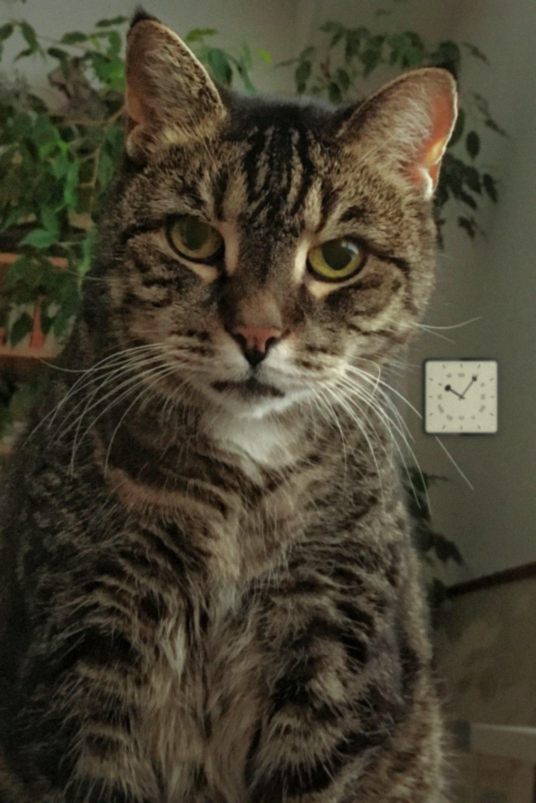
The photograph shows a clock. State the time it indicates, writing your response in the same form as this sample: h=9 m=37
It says h=10 m=6
